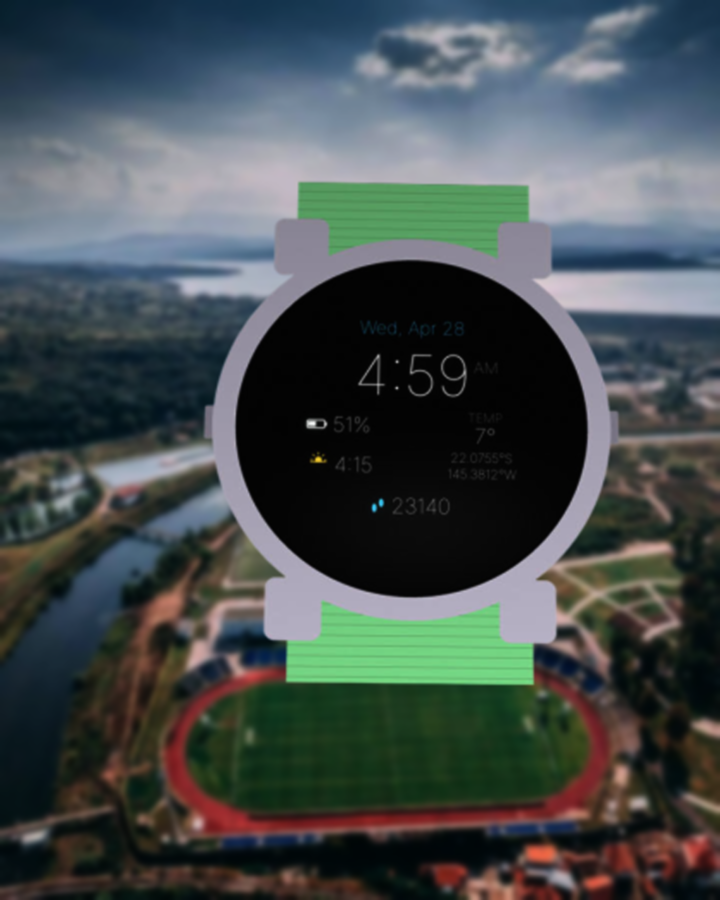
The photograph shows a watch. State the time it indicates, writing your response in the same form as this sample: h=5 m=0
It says h=4 m=59
